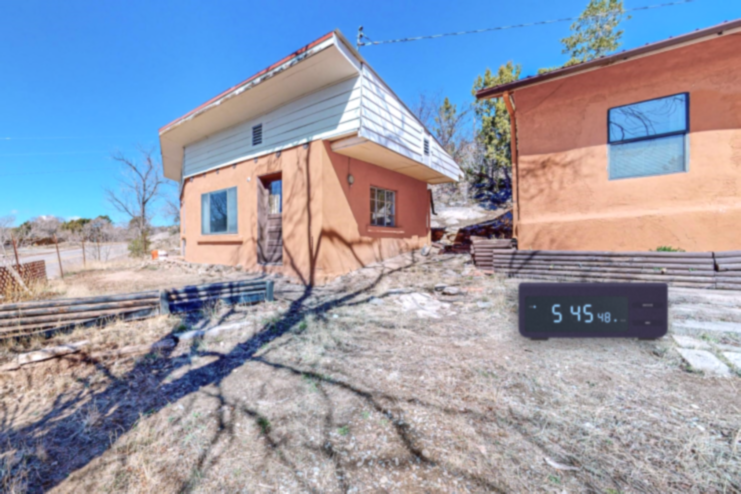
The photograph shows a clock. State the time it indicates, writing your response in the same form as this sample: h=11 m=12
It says h=5 m=45
